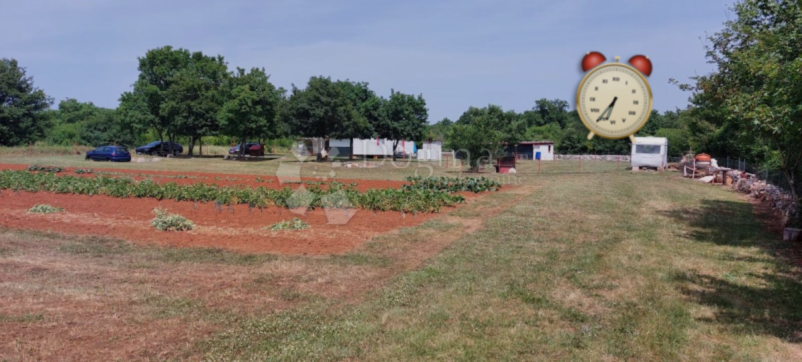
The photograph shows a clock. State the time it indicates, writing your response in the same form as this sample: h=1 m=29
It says h=6 m=36
